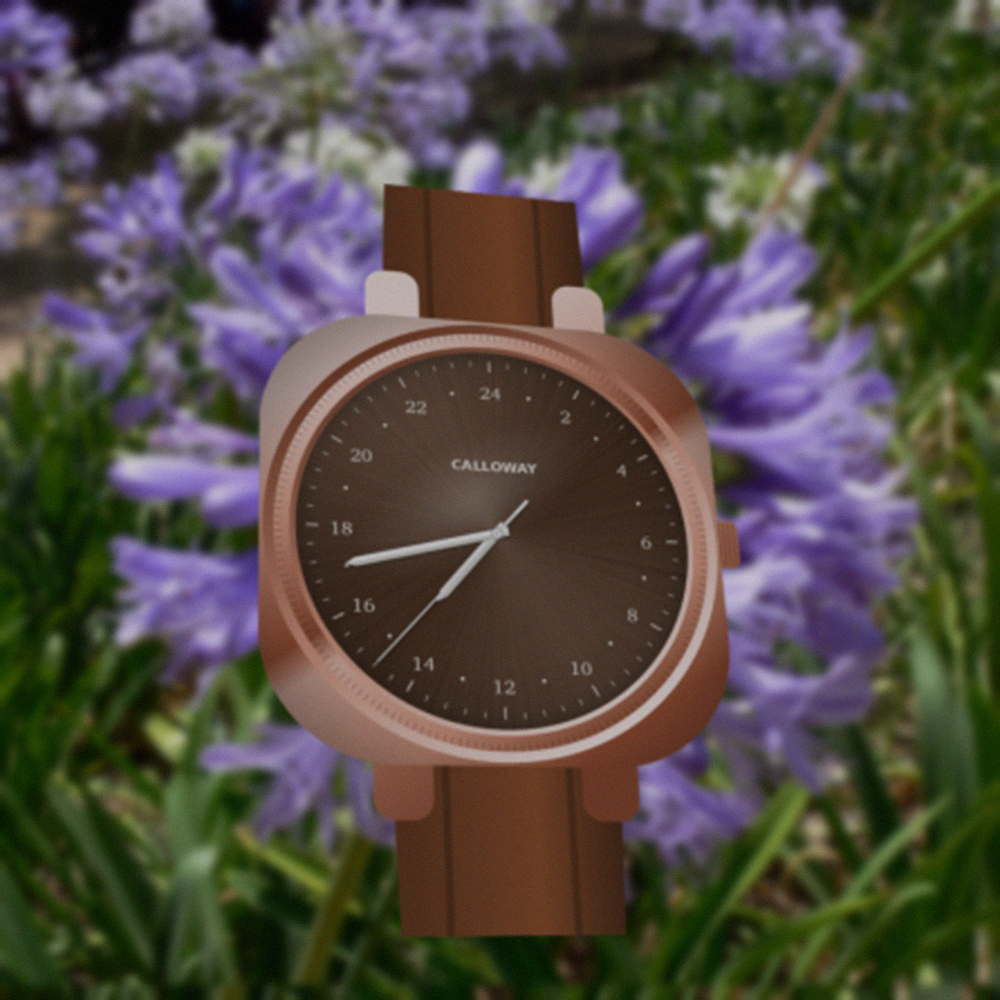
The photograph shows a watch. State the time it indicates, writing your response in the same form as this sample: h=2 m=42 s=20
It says h=14 m=42 s=37
